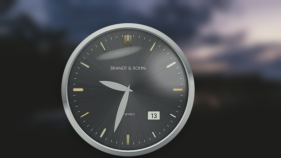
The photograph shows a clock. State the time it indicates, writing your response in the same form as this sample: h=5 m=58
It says h=9 m=33
